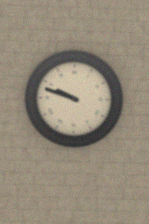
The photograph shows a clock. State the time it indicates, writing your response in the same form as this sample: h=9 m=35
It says h=9 m=48
